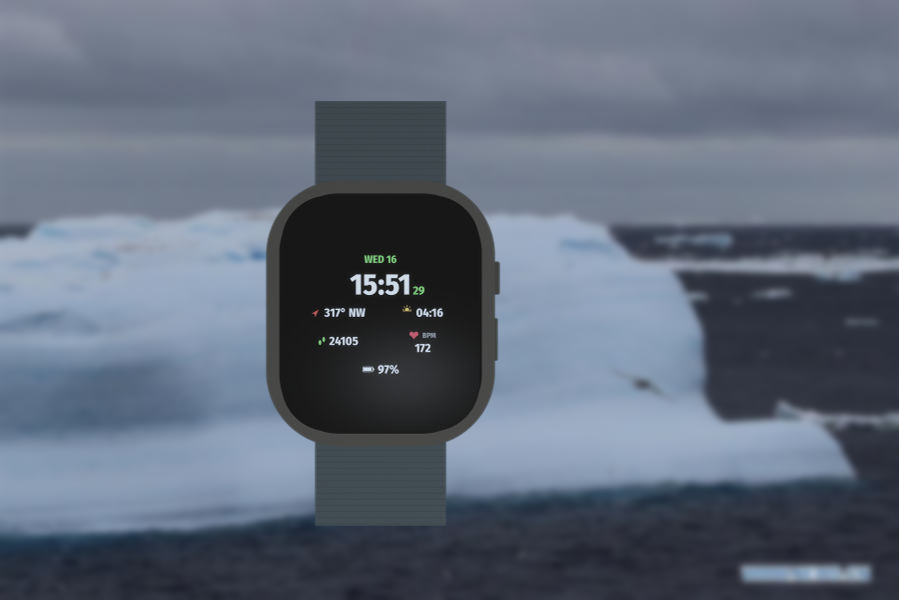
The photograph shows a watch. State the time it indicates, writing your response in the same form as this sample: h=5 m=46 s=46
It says h=15 m=51 s=29
